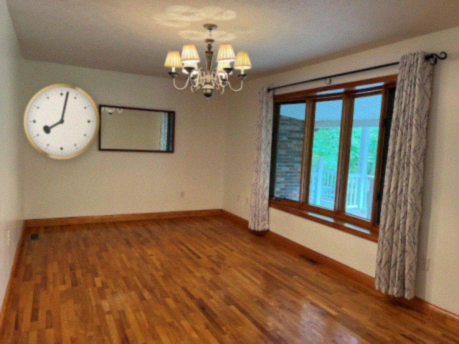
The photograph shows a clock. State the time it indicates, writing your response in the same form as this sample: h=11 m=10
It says h=8 m=2
